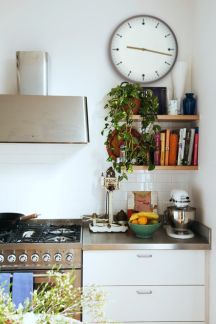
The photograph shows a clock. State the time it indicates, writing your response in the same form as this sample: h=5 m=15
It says h=9 m=17
